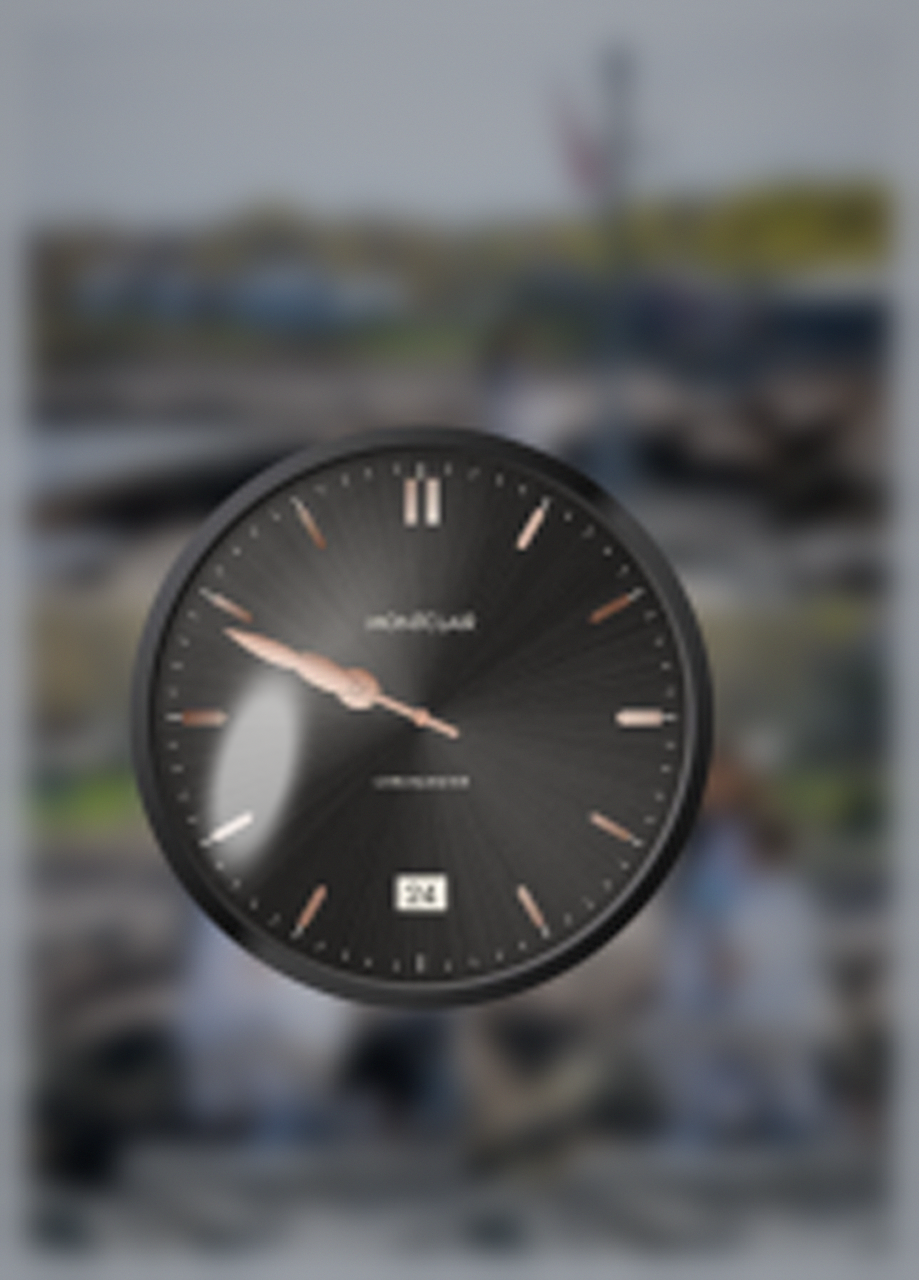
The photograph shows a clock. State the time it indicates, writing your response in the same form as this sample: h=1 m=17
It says h=9 m=49
